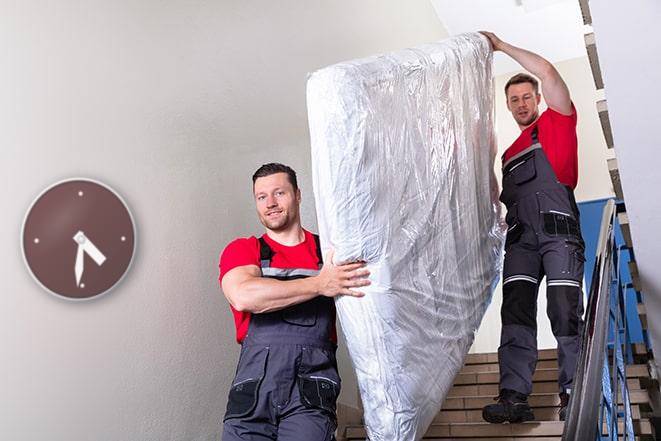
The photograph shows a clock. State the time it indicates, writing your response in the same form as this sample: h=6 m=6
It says h=4 m=31
